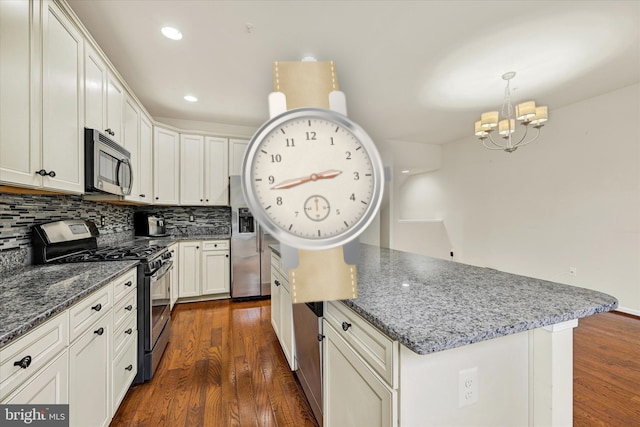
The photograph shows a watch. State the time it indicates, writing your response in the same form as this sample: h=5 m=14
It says h=2 m=43
